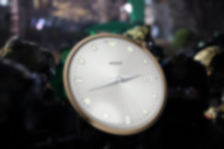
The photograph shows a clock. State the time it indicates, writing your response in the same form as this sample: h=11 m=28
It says h=2 m=42
